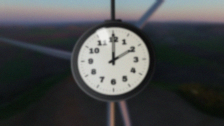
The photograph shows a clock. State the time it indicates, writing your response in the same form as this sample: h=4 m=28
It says h=2 m=0
